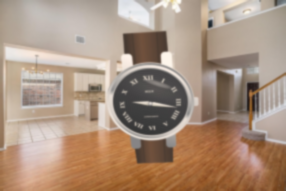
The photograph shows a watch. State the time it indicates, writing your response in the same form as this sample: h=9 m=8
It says h=9 m=17
